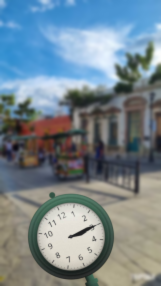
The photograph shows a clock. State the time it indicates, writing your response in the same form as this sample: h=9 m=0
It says h=3 m=15
